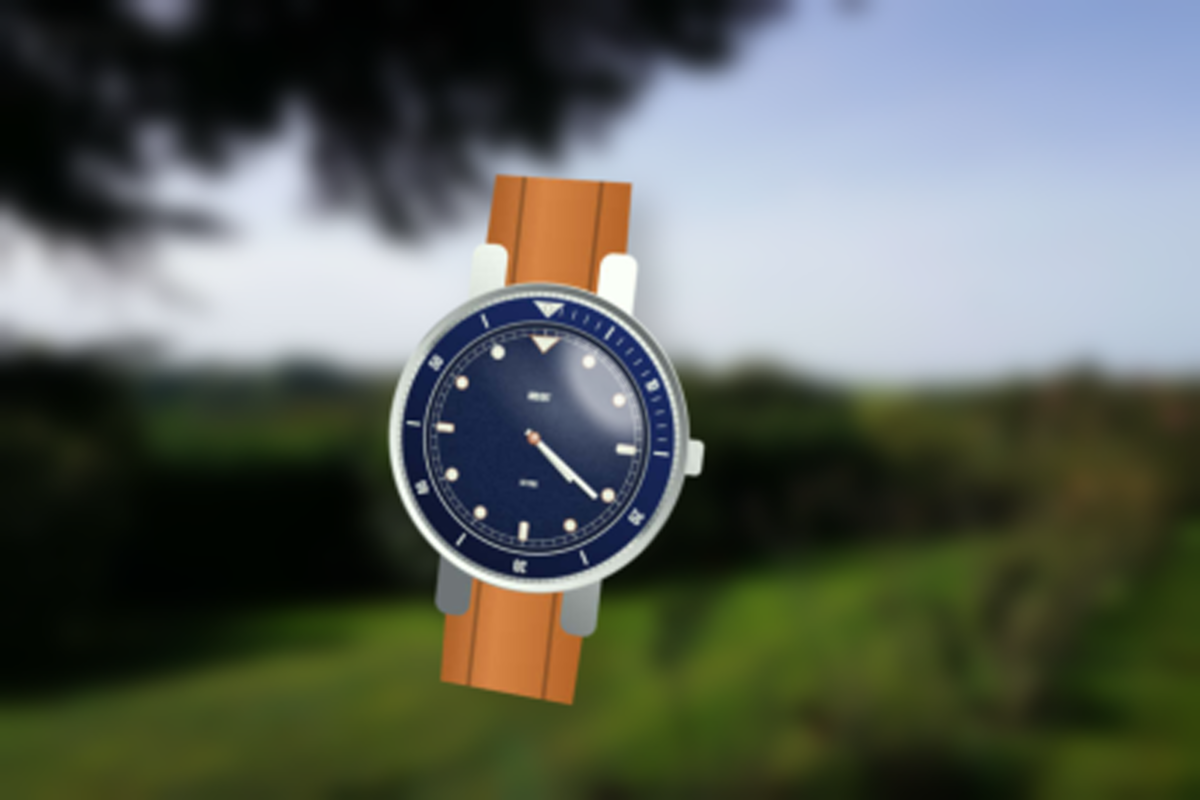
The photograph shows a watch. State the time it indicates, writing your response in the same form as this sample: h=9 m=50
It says h=4 m=21
